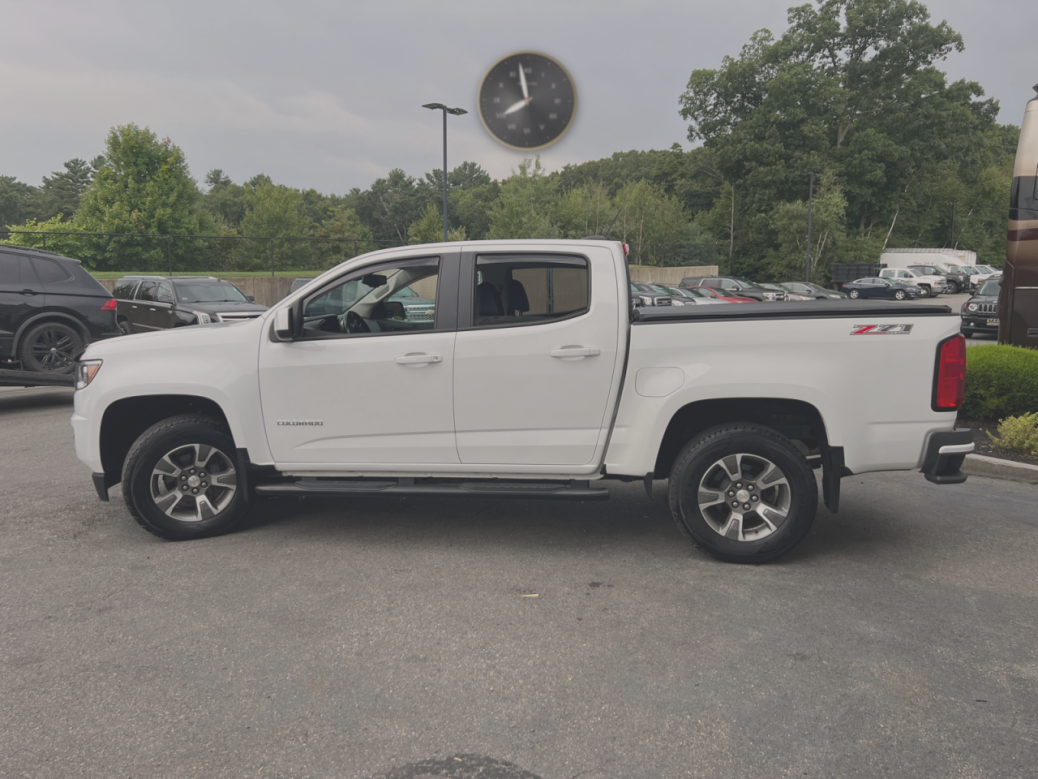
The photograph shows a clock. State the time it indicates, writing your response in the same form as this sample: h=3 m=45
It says h=7 m=58
